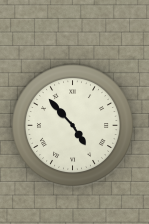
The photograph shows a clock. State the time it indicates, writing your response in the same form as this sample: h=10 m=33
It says h=4 m=53
